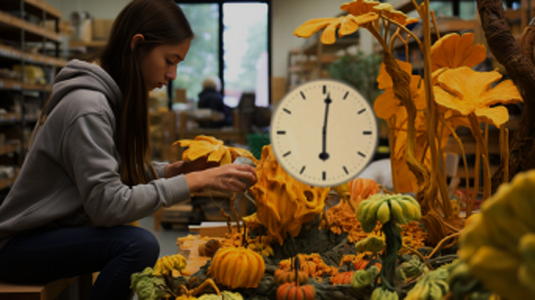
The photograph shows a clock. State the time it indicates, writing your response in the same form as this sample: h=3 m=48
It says h=6 m=1
